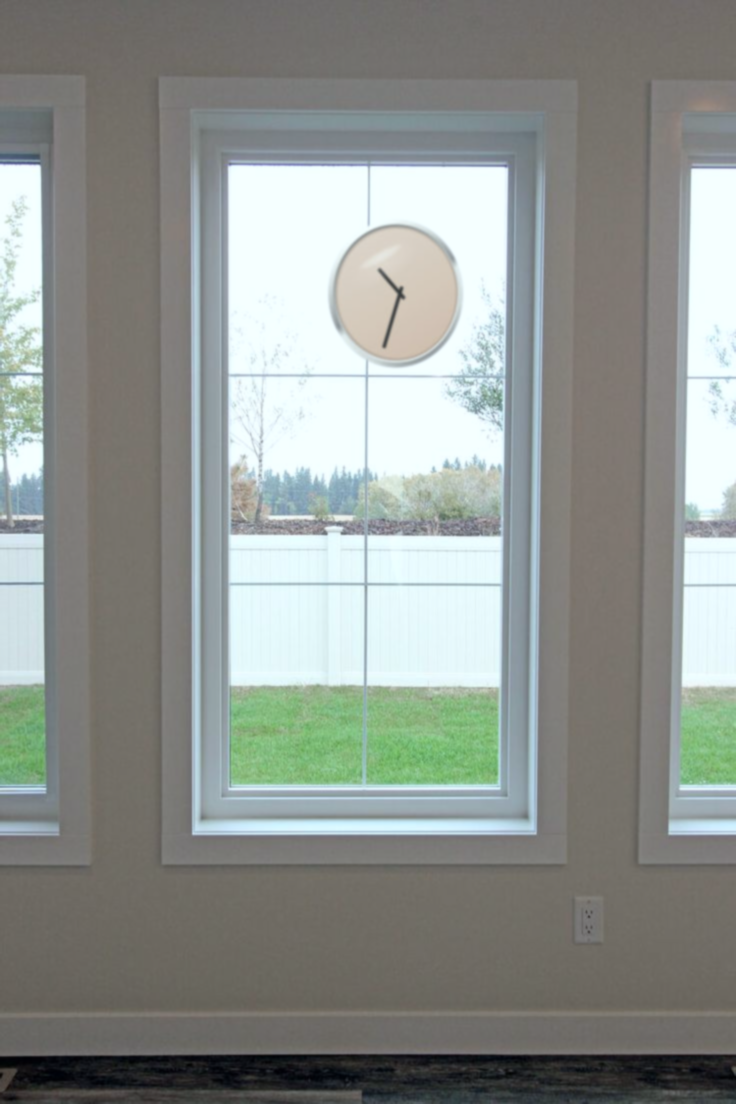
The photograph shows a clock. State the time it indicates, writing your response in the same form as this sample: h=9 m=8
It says h=10 m=33
